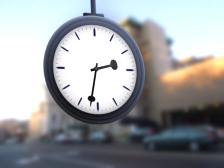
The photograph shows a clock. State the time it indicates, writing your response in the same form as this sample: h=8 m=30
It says h=2 m=32
